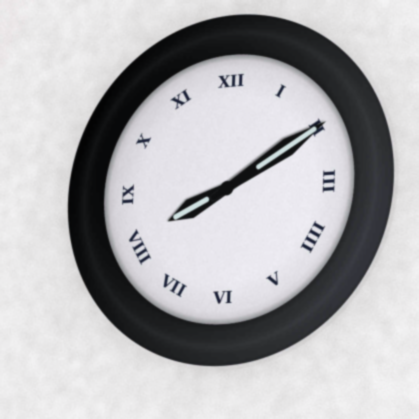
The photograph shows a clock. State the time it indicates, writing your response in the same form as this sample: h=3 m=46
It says h=8 m=10
